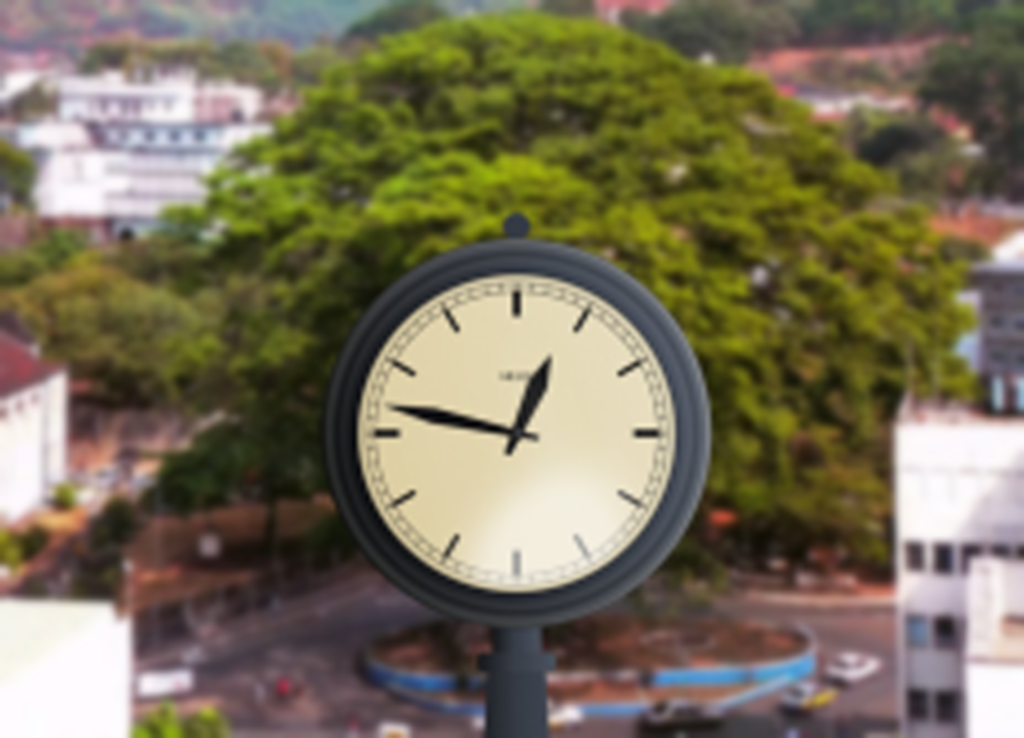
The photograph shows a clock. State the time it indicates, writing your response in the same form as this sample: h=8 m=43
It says h=12 m=47
